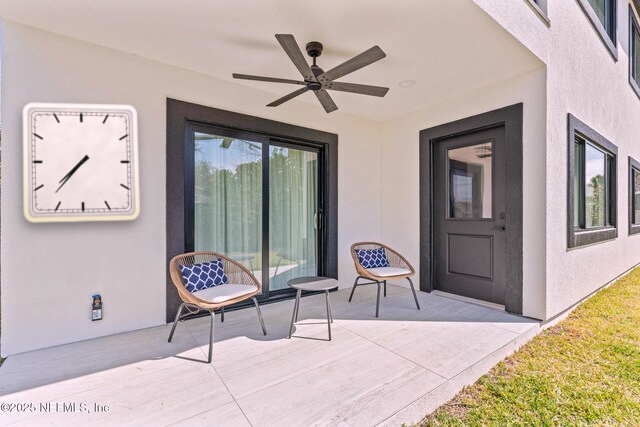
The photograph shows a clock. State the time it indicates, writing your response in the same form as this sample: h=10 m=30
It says h=7 m=37
